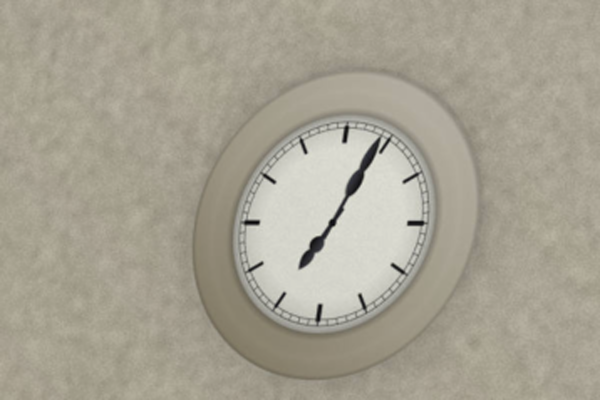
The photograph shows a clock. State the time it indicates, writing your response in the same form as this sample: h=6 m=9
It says h=7 m=4
